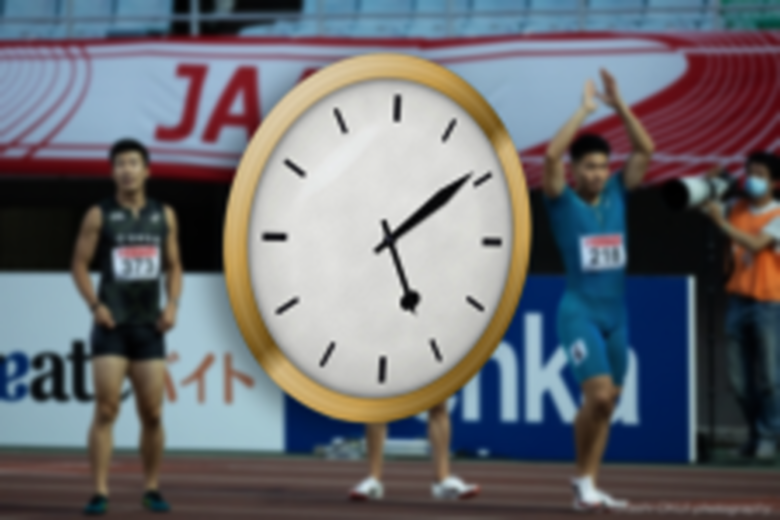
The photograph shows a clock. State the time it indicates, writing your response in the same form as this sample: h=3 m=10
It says h=5 m=9
